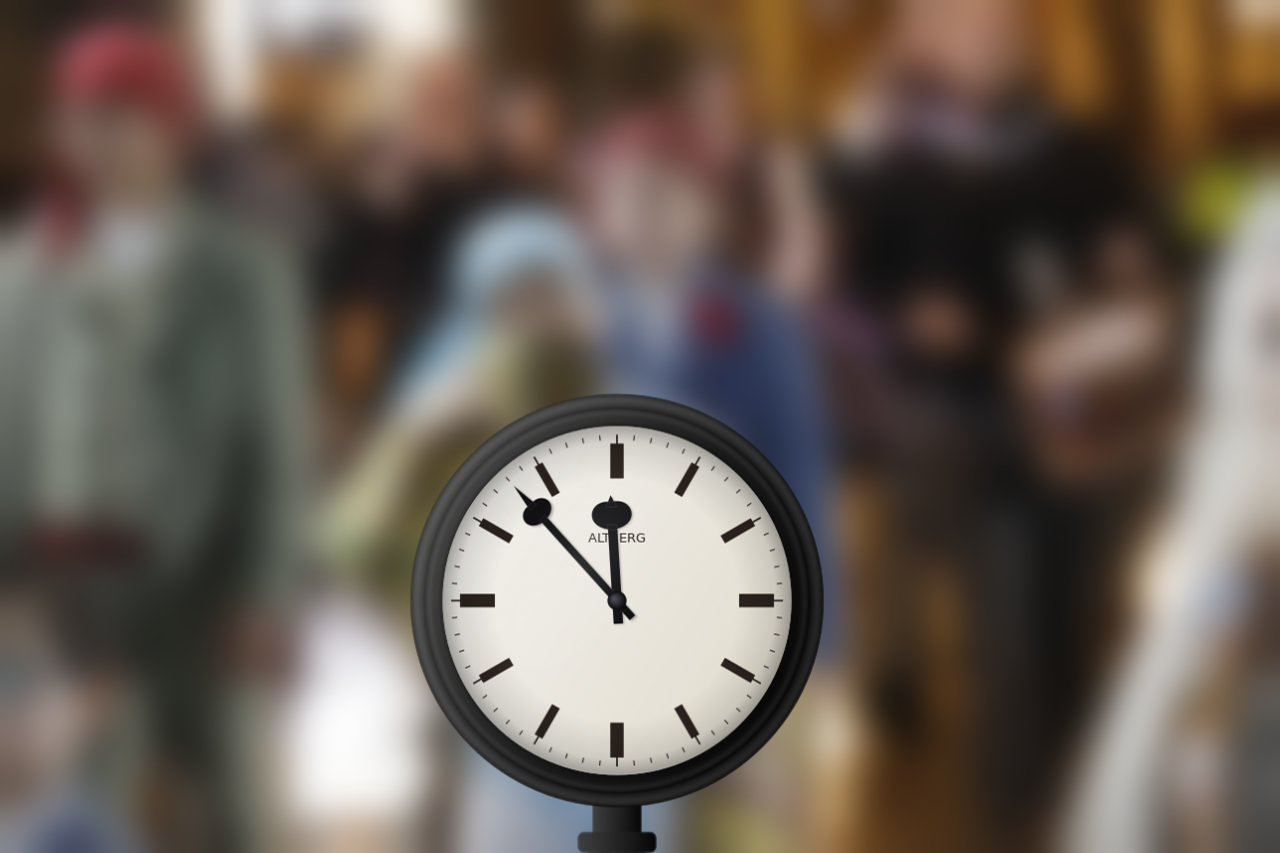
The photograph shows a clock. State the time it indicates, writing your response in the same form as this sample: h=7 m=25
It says h=11 m=53
